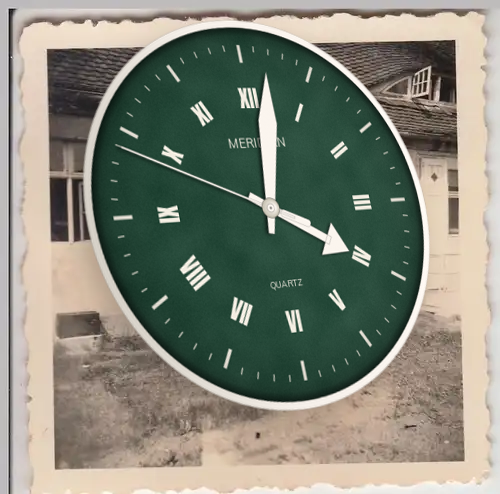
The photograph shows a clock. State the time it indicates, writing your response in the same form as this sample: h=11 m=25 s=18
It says h=4 m=1 s=49
